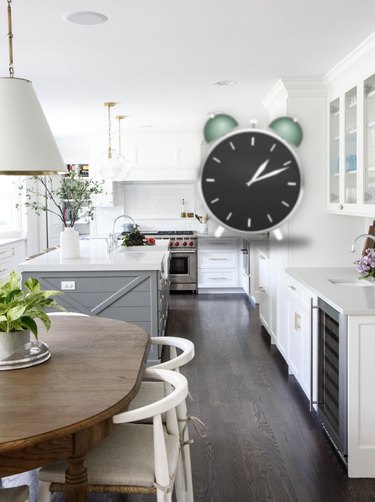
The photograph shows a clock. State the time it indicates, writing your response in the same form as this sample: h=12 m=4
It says h=1 m=11
